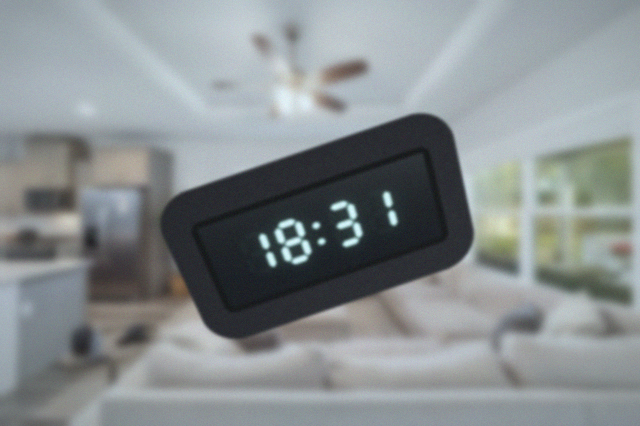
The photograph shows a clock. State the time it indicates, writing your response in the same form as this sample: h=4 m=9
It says h=18 m=31
